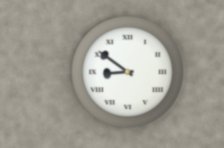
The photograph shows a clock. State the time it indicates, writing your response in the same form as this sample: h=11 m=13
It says h=8 m=51
